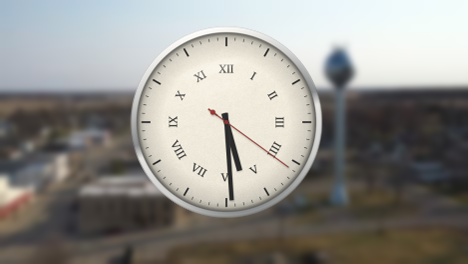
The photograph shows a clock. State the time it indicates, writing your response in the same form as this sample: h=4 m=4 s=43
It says h=5 m=29 s=21
